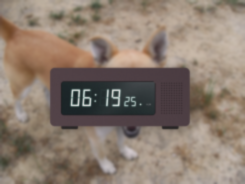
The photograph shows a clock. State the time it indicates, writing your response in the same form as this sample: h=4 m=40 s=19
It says h=6 m=19 s=25
